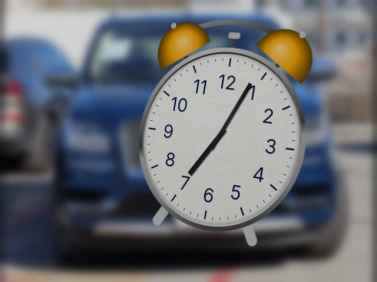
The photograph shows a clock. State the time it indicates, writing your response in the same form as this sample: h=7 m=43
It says h=7 m=4
